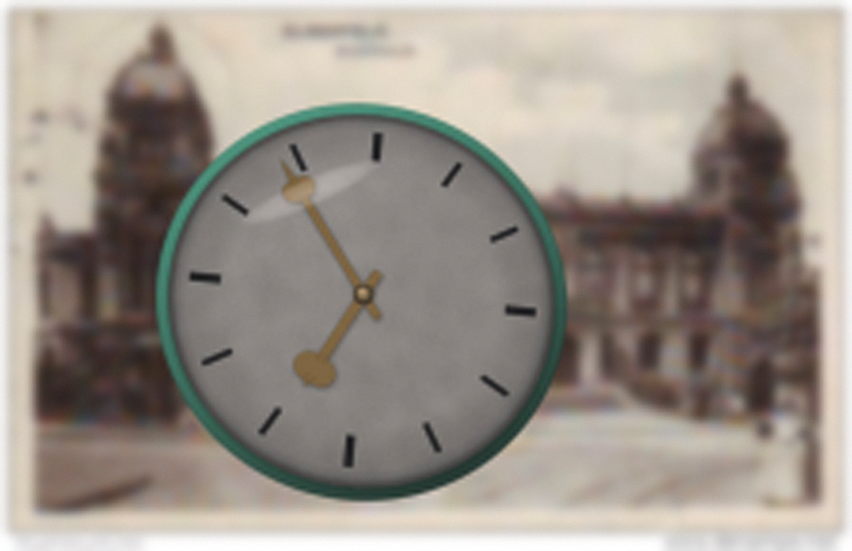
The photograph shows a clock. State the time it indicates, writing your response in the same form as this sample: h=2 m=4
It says h=6 m=54
